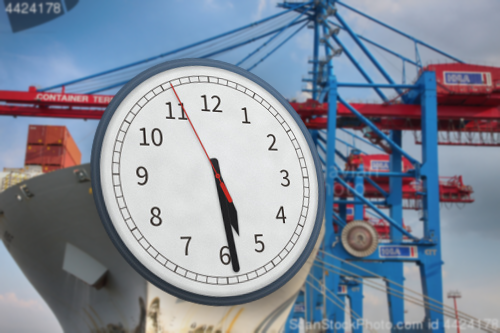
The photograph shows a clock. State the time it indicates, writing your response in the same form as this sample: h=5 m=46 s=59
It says h=5 m=28 s=56
